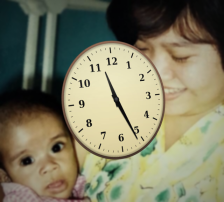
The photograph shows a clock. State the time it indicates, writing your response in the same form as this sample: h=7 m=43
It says h=11 m=26
